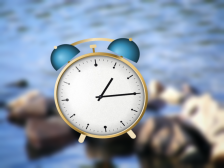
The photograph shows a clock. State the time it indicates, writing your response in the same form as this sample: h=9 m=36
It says h=1 m=15
